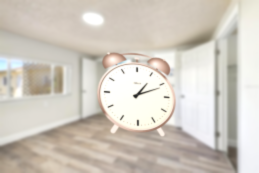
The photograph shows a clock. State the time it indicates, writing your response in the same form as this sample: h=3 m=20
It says h=1 m=11
